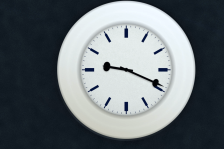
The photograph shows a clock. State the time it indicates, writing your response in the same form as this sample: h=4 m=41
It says h=9 m=19
